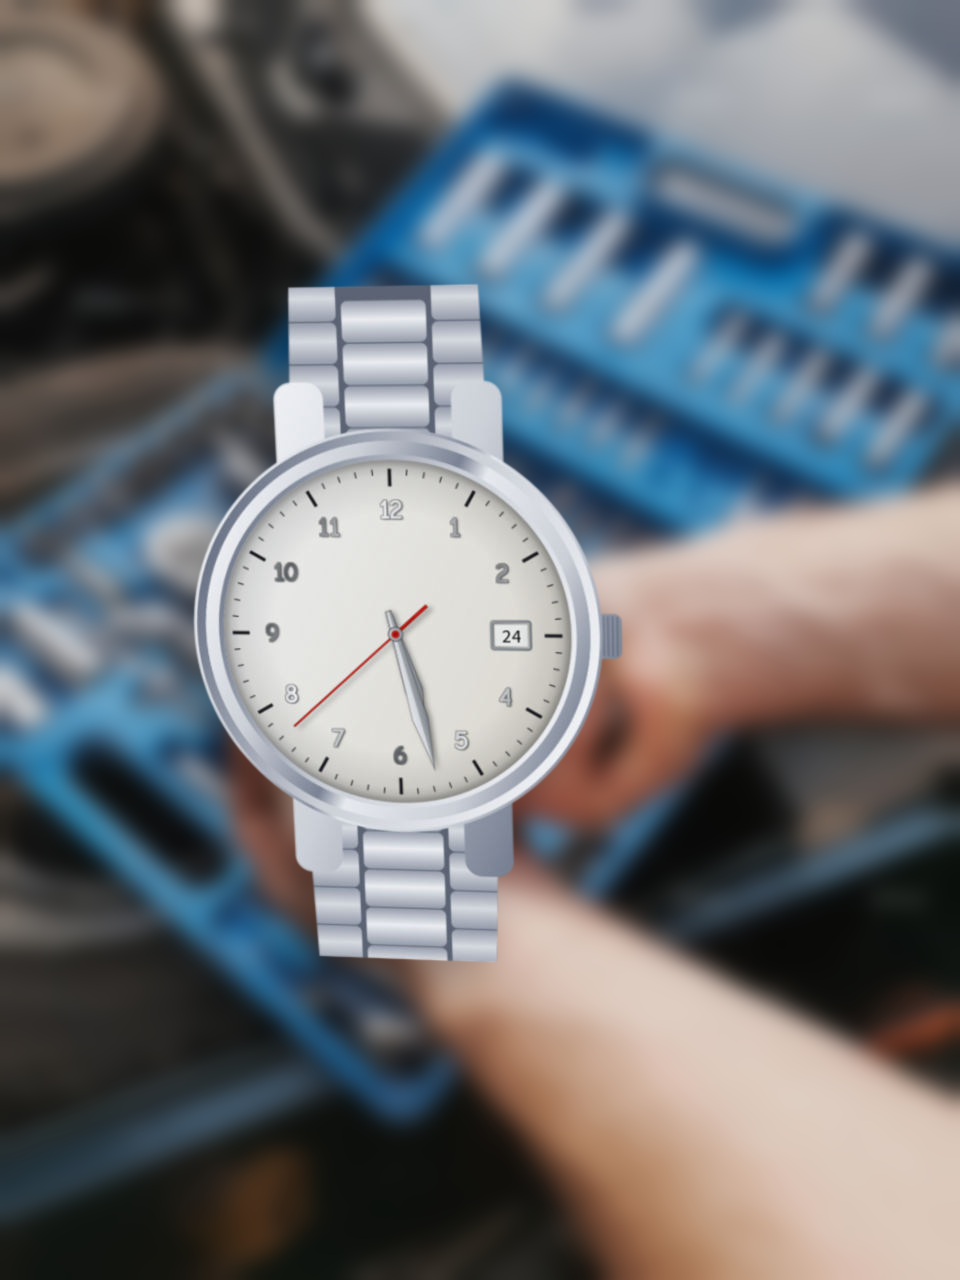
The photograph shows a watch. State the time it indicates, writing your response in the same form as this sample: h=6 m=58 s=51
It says h=5 m=27 s=38
